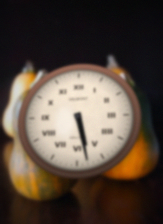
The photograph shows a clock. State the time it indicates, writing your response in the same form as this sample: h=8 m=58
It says h=5 m=28
